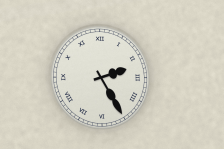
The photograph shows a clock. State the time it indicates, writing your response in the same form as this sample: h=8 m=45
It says h=2 m=25
